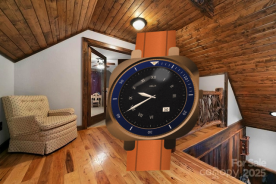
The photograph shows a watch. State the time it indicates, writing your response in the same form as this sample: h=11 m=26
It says h=9 m=40
